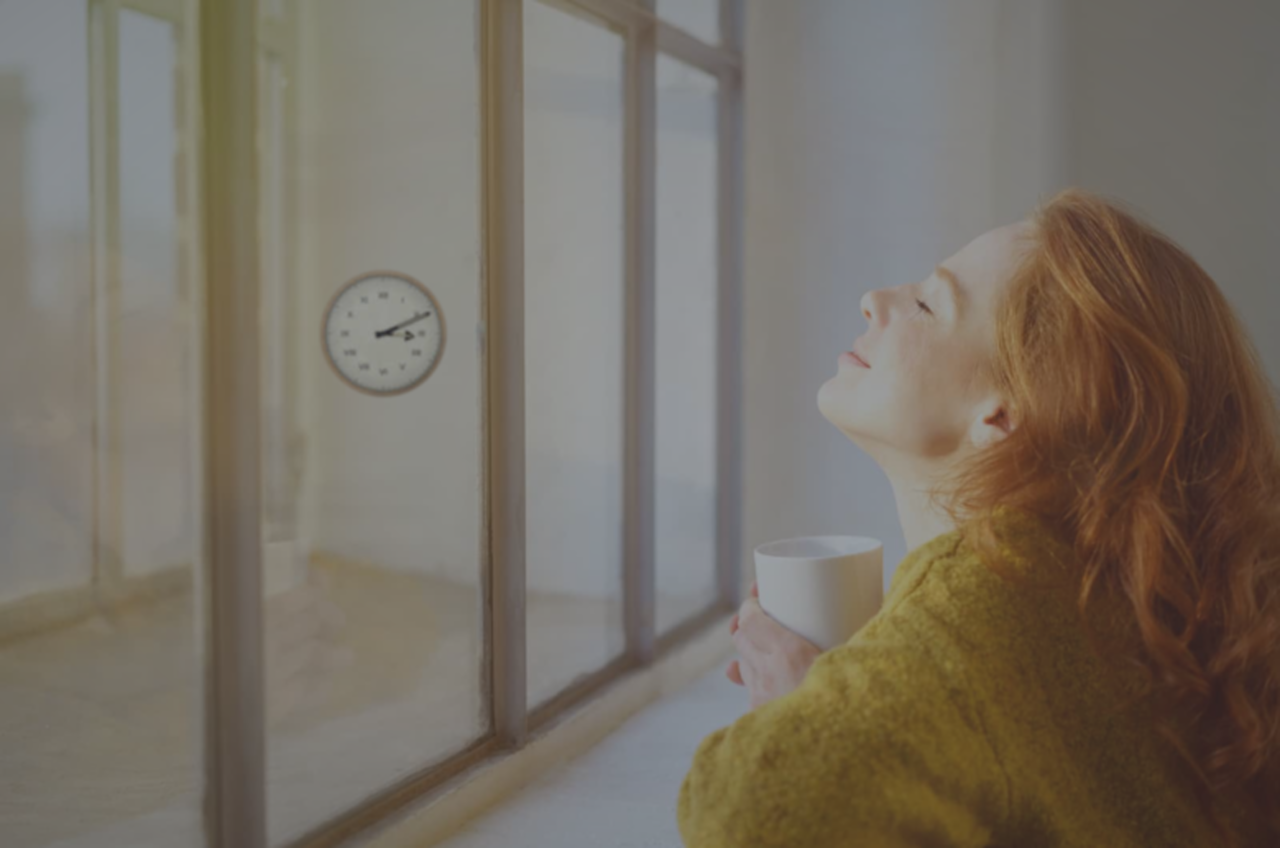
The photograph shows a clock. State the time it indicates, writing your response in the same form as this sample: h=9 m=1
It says h=3 m=11
